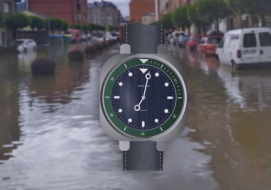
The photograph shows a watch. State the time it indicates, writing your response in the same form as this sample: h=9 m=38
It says h=7 m=2
